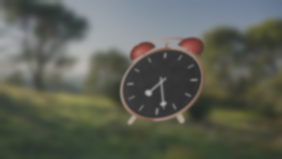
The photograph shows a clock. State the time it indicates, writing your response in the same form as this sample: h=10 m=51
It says h=7 m=28
